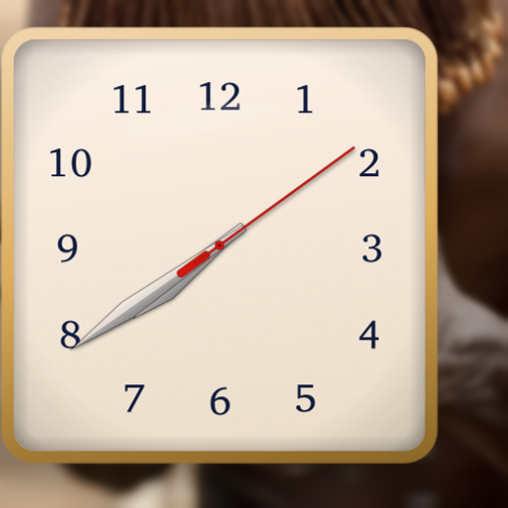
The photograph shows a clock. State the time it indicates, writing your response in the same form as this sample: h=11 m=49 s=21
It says h=7 m=39 s=9
